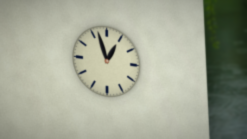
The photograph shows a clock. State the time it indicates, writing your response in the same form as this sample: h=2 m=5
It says h=12 m=57
